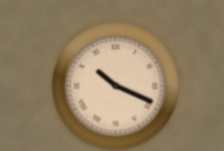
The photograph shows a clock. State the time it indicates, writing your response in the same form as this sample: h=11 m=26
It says h=10 m=19
